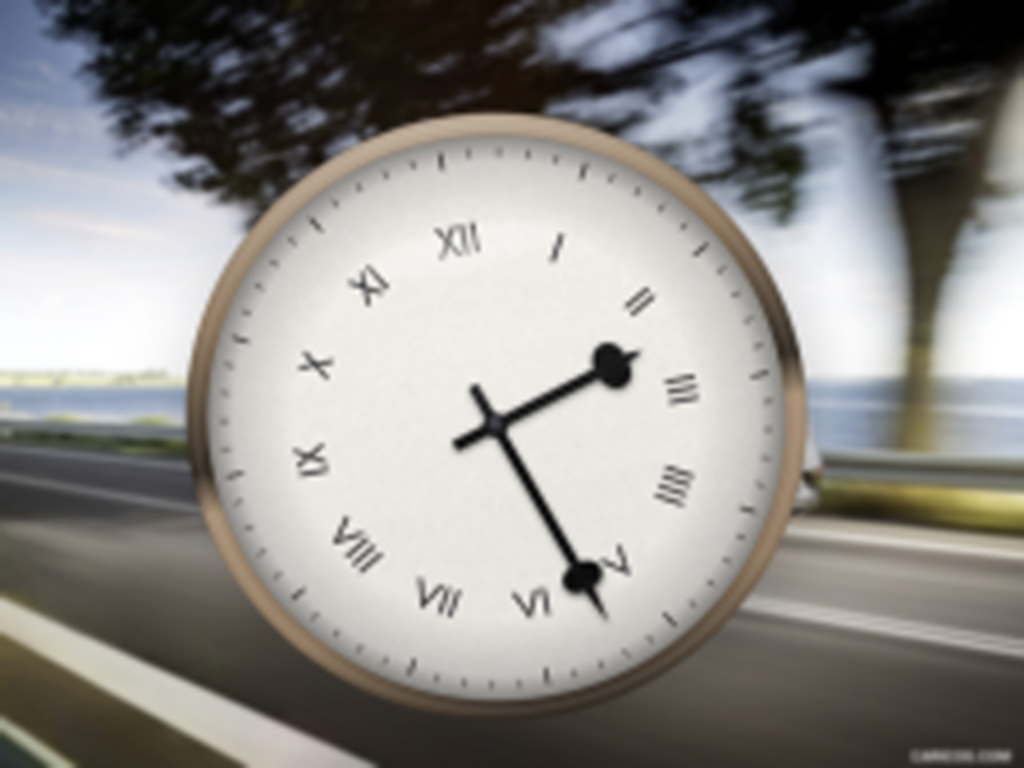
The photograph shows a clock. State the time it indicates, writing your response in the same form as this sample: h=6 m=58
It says h=2 m=27
